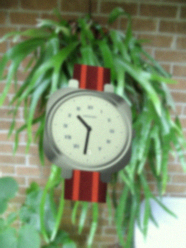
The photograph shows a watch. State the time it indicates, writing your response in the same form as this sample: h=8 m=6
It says h=10 m=31
